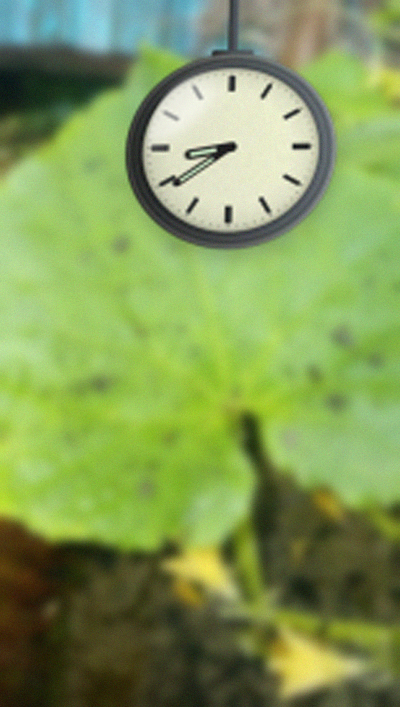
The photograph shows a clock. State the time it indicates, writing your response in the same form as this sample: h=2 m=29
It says h=8 m=39
